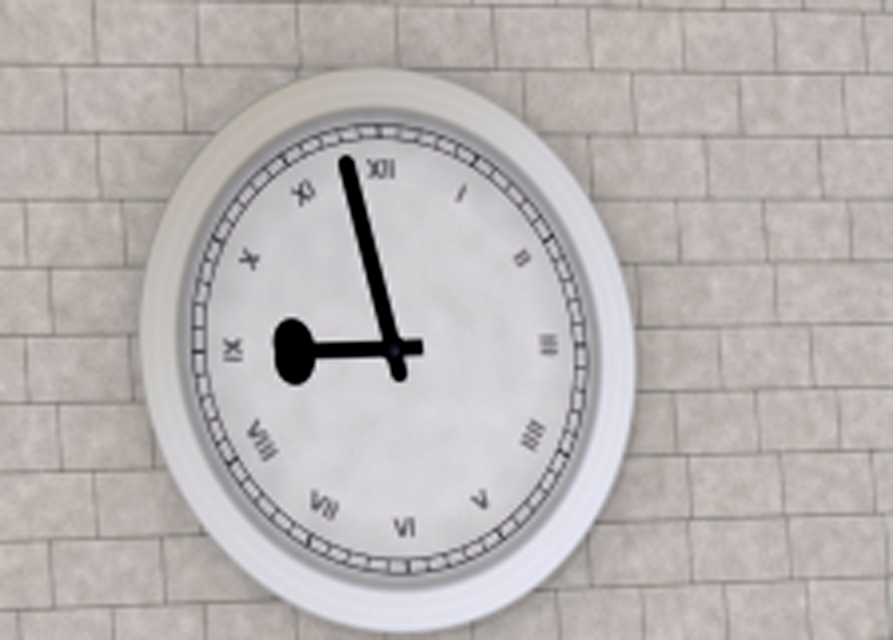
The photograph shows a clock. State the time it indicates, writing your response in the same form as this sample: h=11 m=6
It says h=8 m=58
